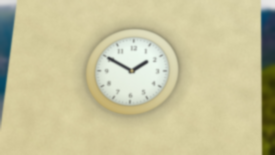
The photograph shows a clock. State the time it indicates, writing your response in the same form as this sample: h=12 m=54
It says h=1 m=50
